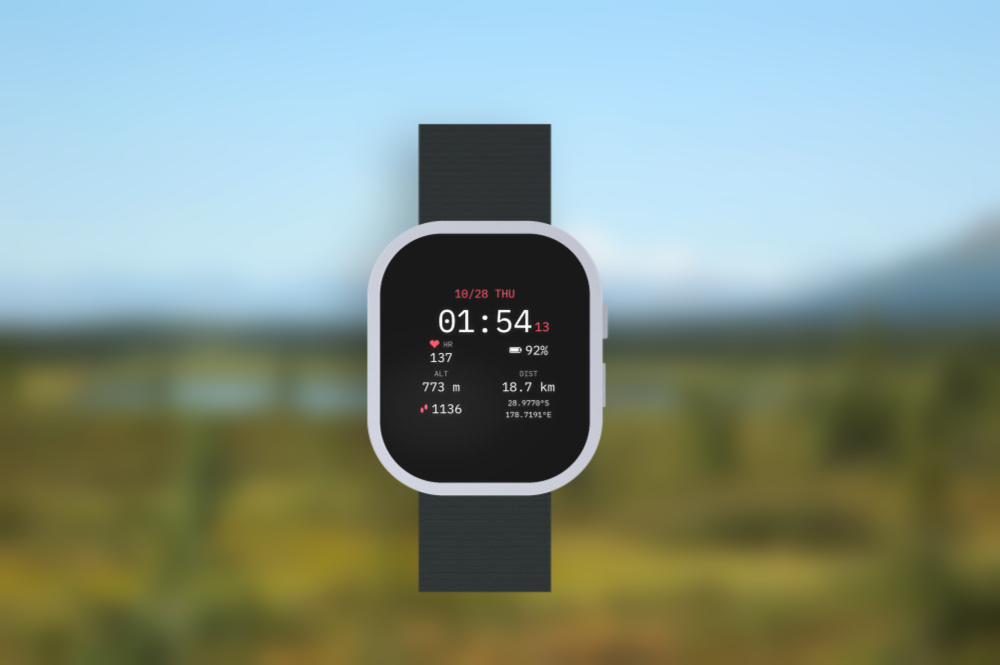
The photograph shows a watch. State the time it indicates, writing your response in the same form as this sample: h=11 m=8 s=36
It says h=1 m=54 s=13
